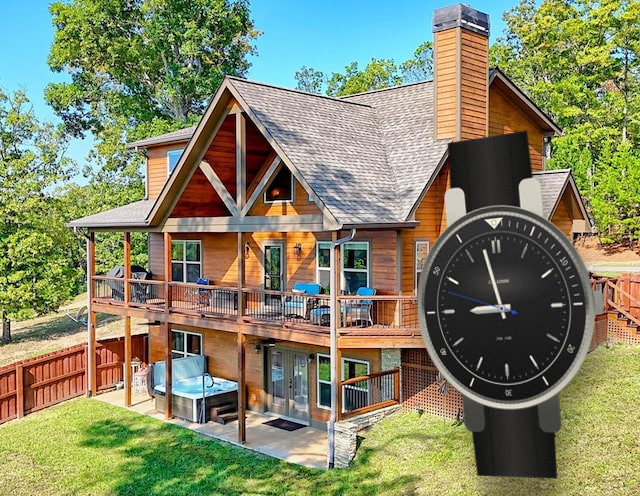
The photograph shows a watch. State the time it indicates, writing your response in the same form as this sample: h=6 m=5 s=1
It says h=8 m=57 s=48
